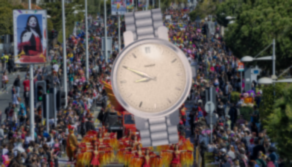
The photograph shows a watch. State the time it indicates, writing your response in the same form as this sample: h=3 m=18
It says h=8 m=50
